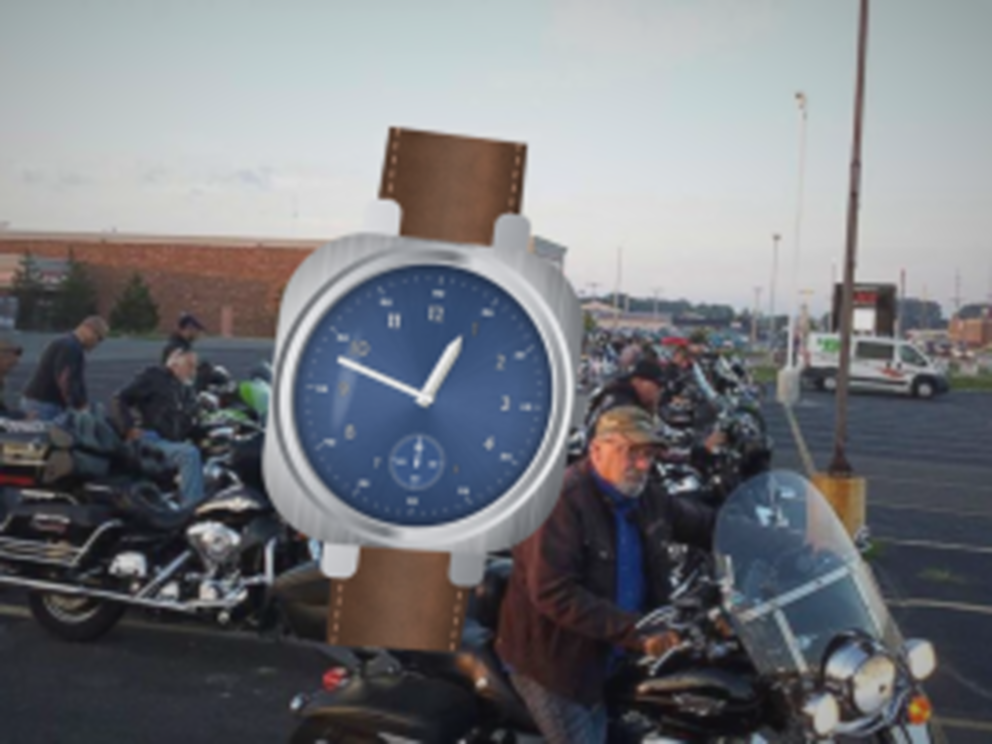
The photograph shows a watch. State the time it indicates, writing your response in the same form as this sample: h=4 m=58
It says h=12 m=48
